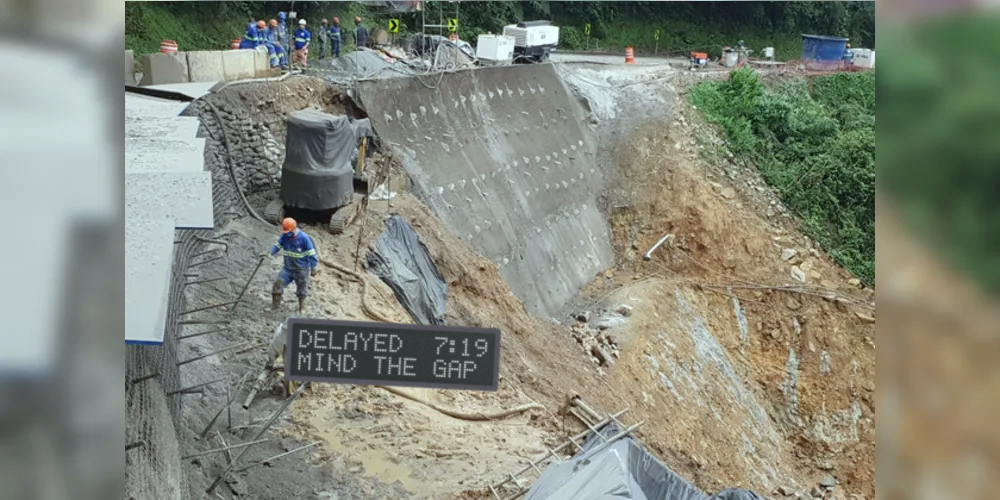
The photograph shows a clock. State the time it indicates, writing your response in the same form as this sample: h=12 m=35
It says h=7 m=19
